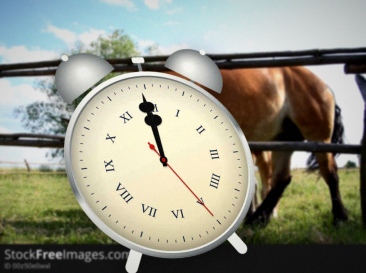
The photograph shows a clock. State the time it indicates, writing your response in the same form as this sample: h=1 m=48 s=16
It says h=11 m=59 s=25
